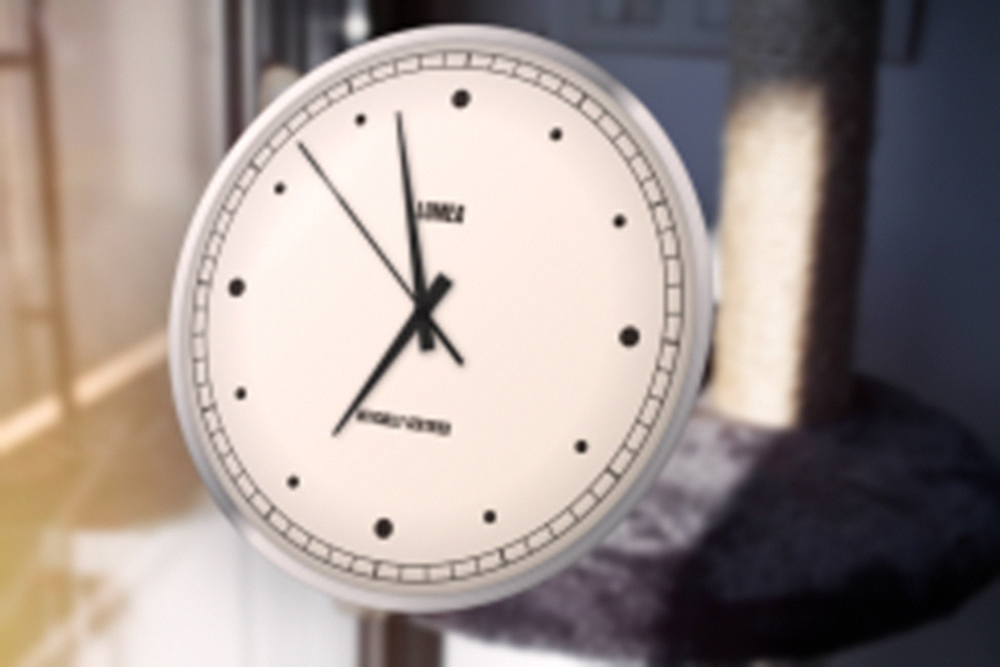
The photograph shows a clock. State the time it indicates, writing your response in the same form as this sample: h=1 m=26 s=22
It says h=6 m=56 s=52
